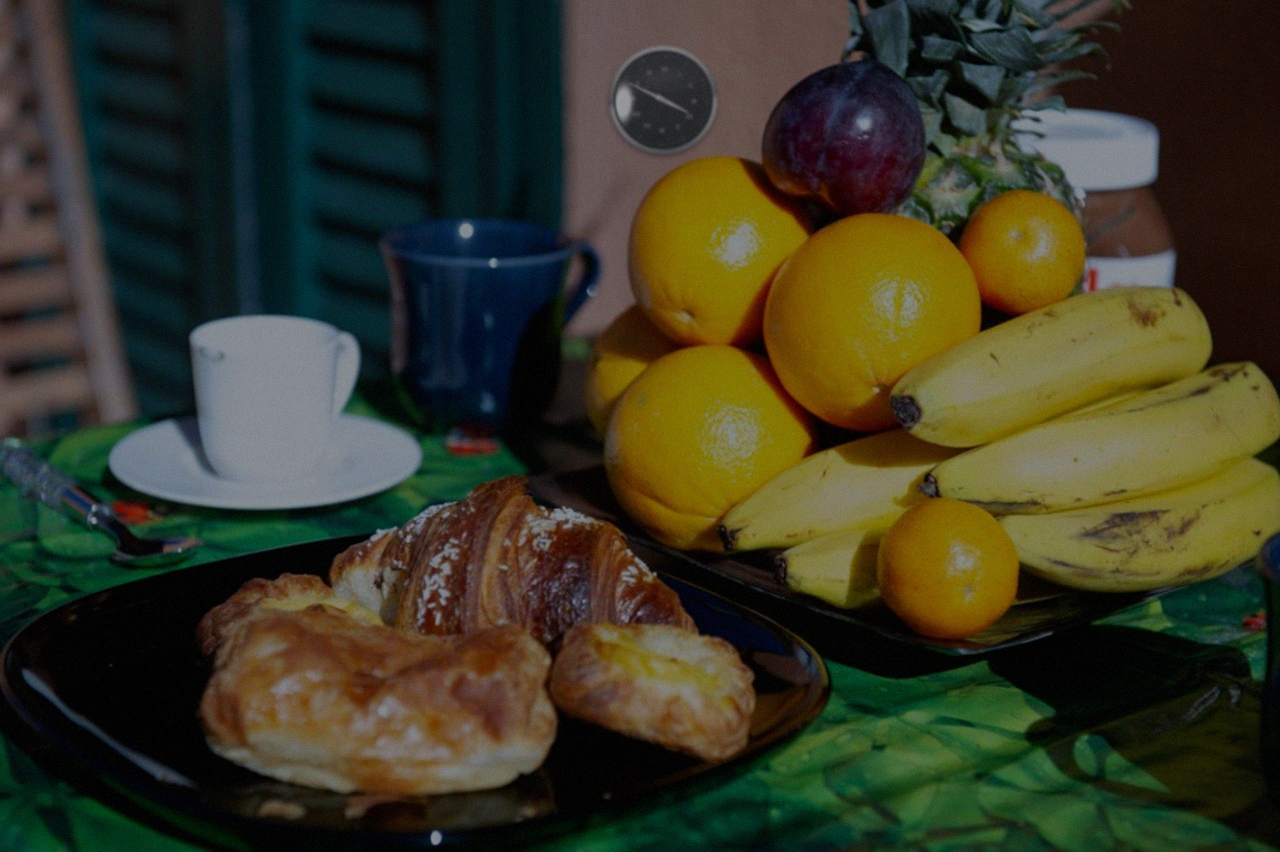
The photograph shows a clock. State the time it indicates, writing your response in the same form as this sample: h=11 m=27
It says h=3 m=49
